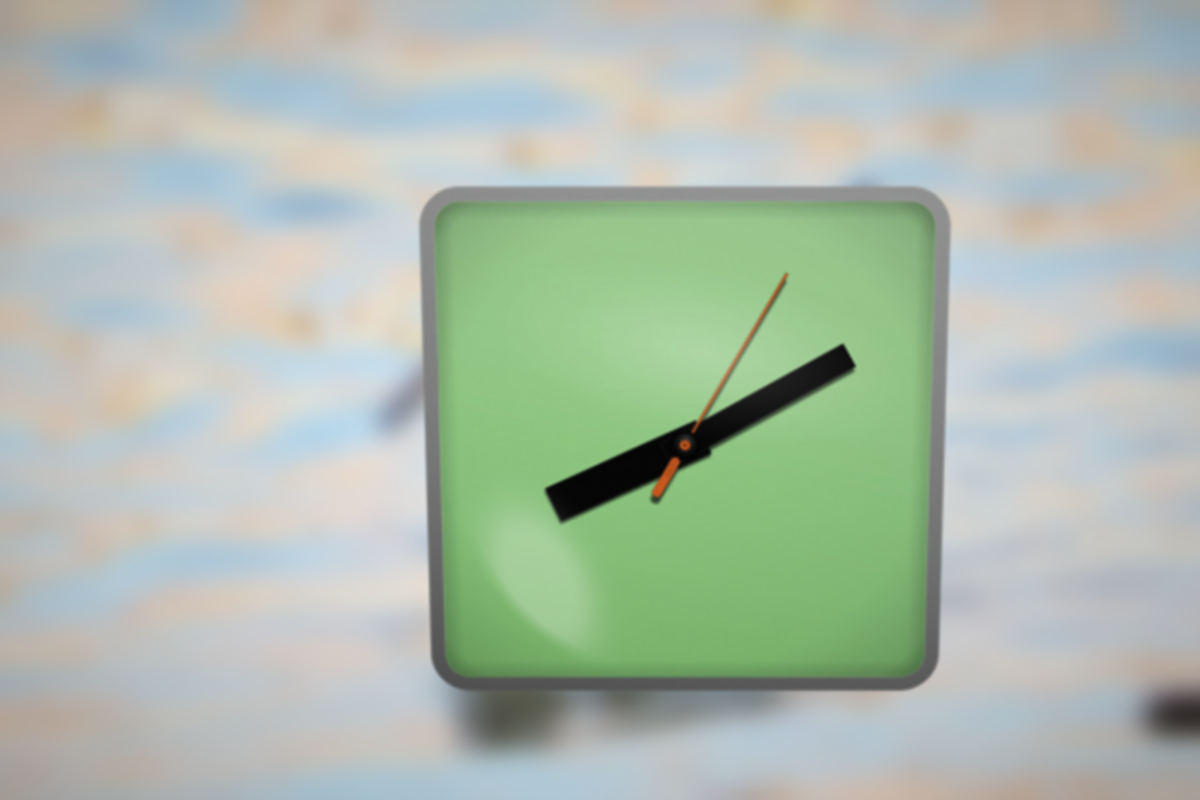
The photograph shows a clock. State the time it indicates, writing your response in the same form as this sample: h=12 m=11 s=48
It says h=8 m=10 s=5
